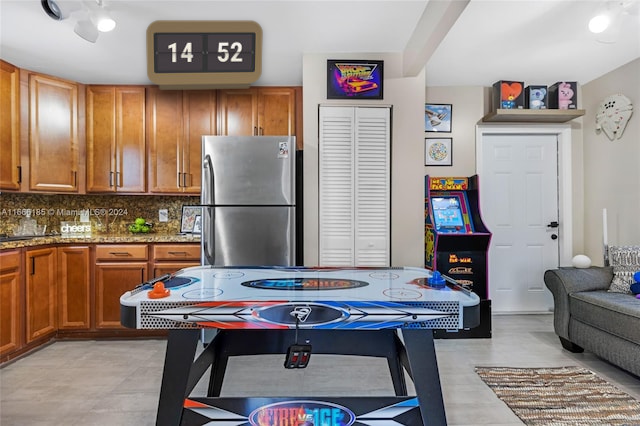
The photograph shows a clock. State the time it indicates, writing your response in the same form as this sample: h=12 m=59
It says h=14 m=52
